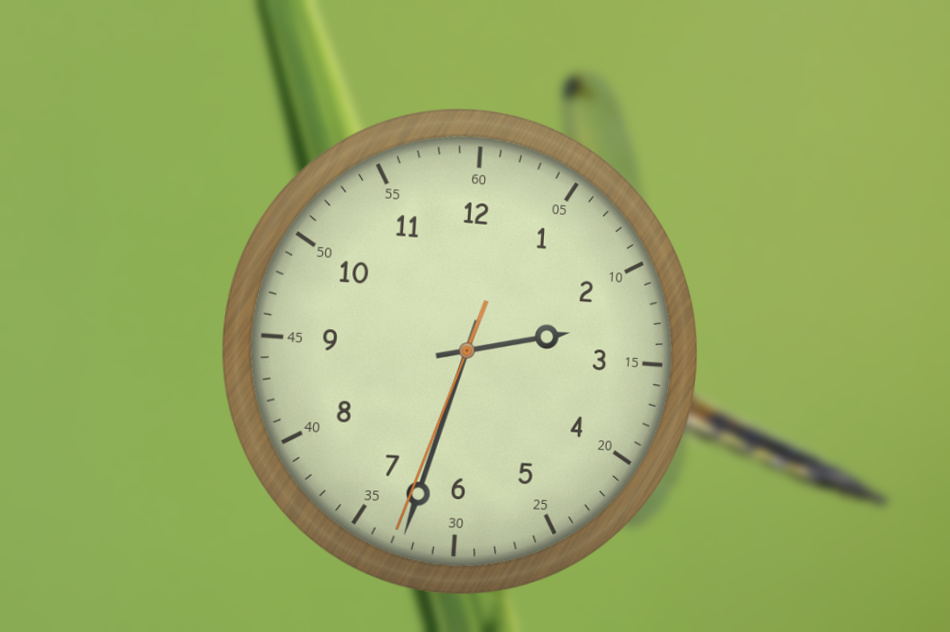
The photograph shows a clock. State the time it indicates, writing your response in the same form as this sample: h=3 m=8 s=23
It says h=2 m=32 s=33
